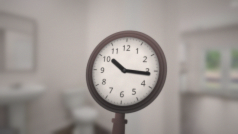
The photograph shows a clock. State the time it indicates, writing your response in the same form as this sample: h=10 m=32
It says h=10 m=16
